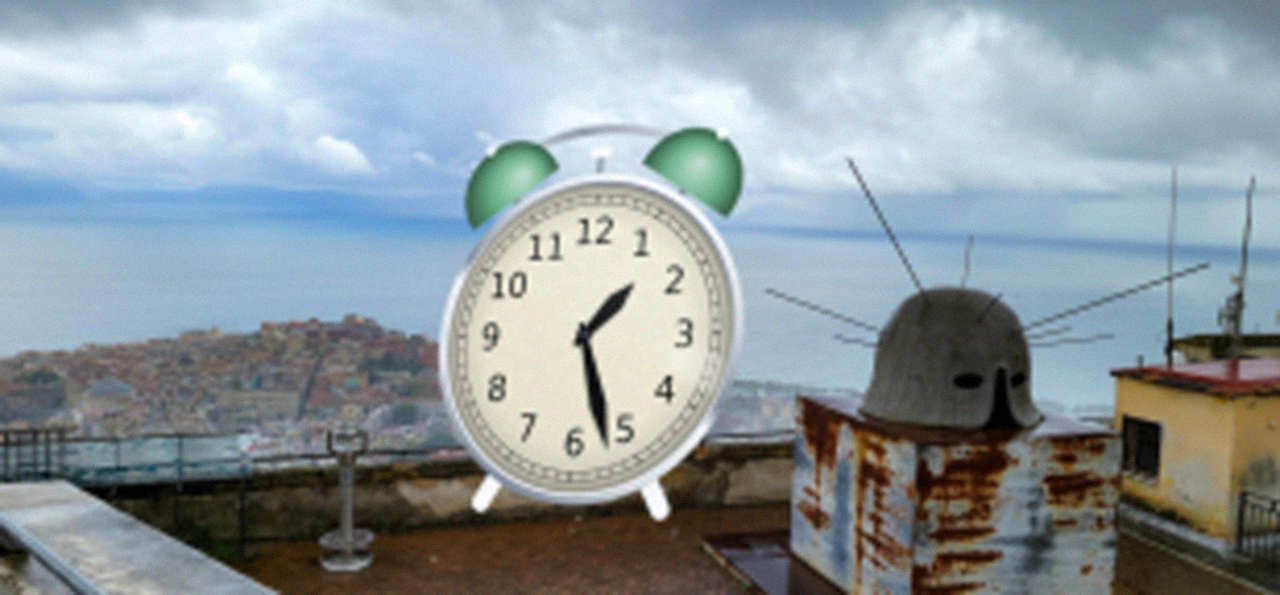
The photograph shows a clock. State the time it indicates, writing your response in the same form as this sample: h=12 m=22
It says h=1 m=27
